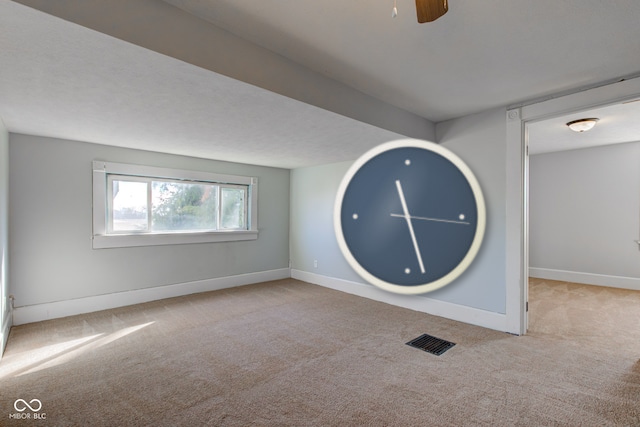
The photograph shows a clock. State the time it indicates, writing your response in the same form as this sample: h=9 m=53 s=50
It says h=11 m=27 s=16
